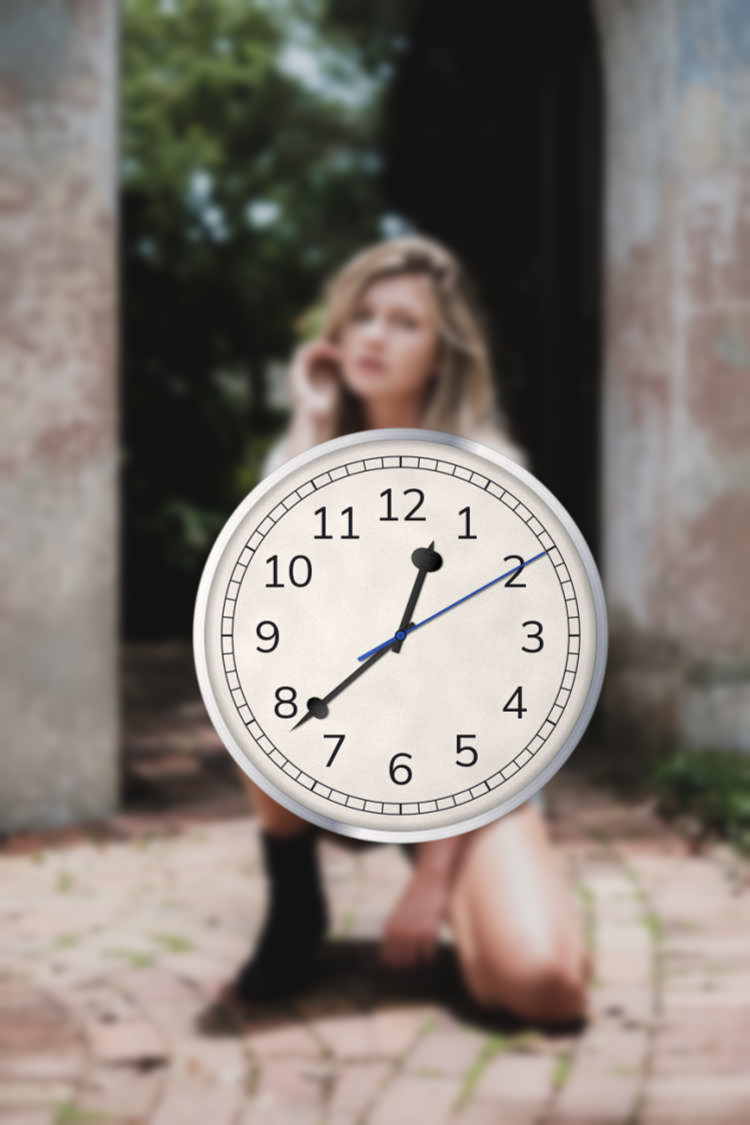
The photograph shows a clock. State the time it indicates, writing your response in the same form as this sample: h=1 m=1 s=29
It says h=12 m=38 s=10
